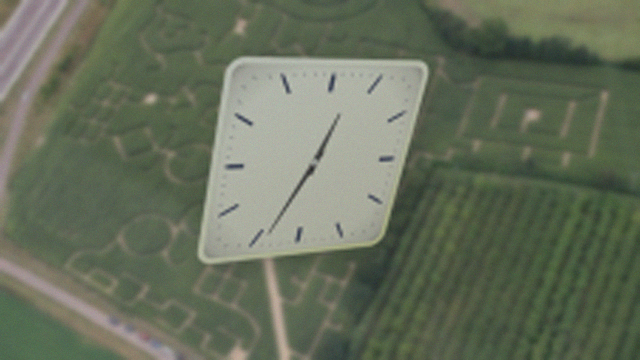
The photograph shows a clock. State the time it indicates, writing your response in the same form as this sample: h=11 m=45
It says h=12 m=34
